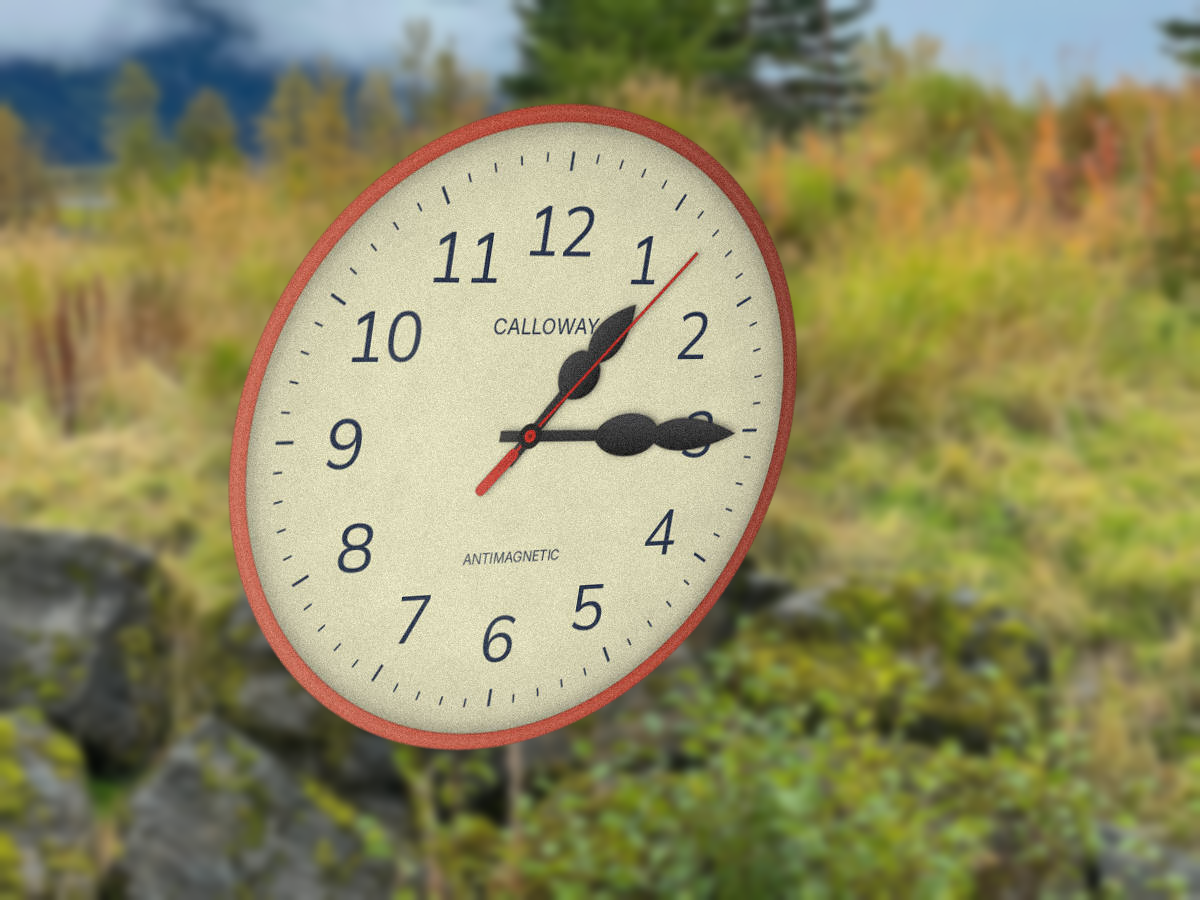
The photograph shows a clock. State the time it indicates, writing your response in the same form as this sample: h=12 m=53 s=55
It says h=1 m=15 s=7
